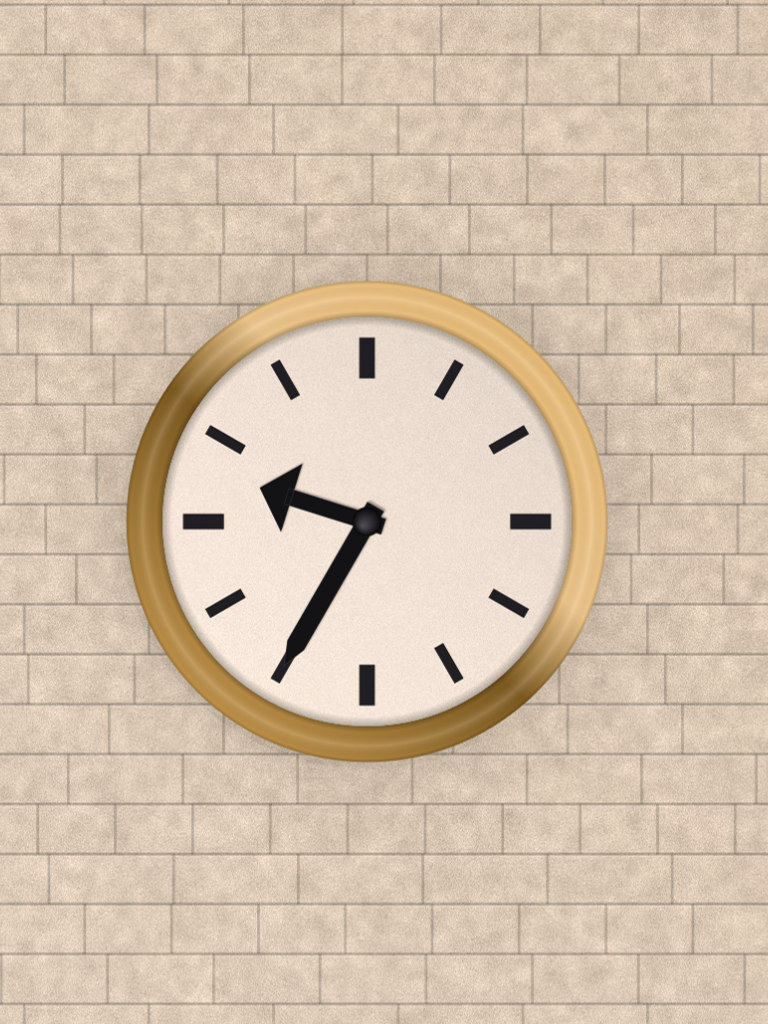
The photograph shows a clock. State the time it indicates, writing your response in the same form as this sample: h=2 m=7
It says h=9 m=35
